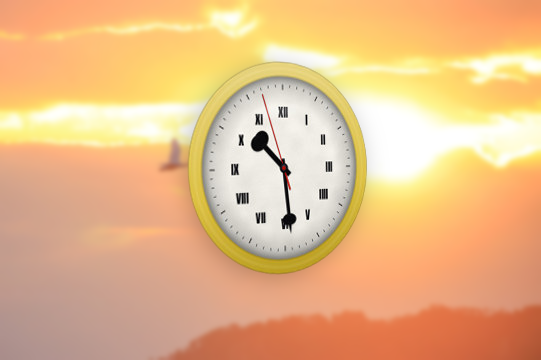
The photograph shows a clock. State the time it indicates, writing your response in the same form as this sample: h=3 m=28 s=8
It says h=10 m=28 s=57
